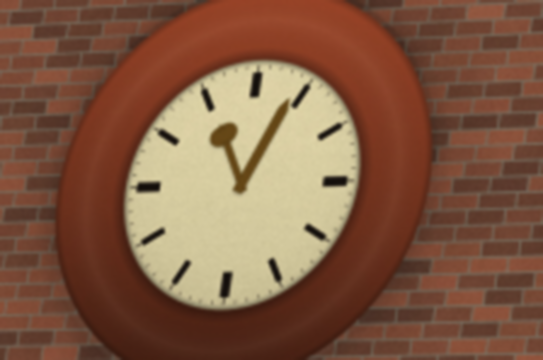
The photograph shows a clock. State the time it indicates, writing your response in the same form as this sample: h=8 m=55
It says h=11 m=4
